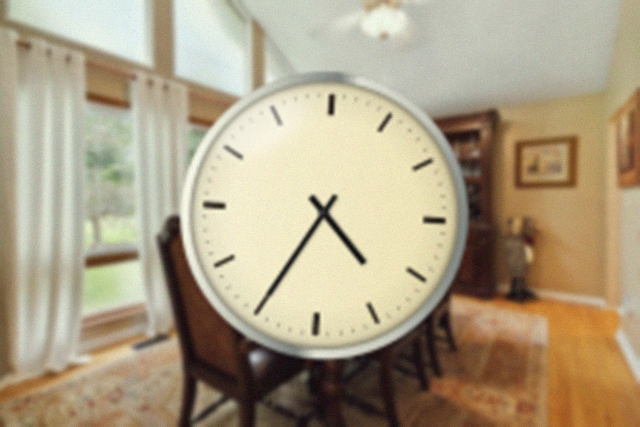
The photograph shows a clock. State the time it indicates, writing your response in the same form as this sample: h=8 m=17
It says h=4 m=35
